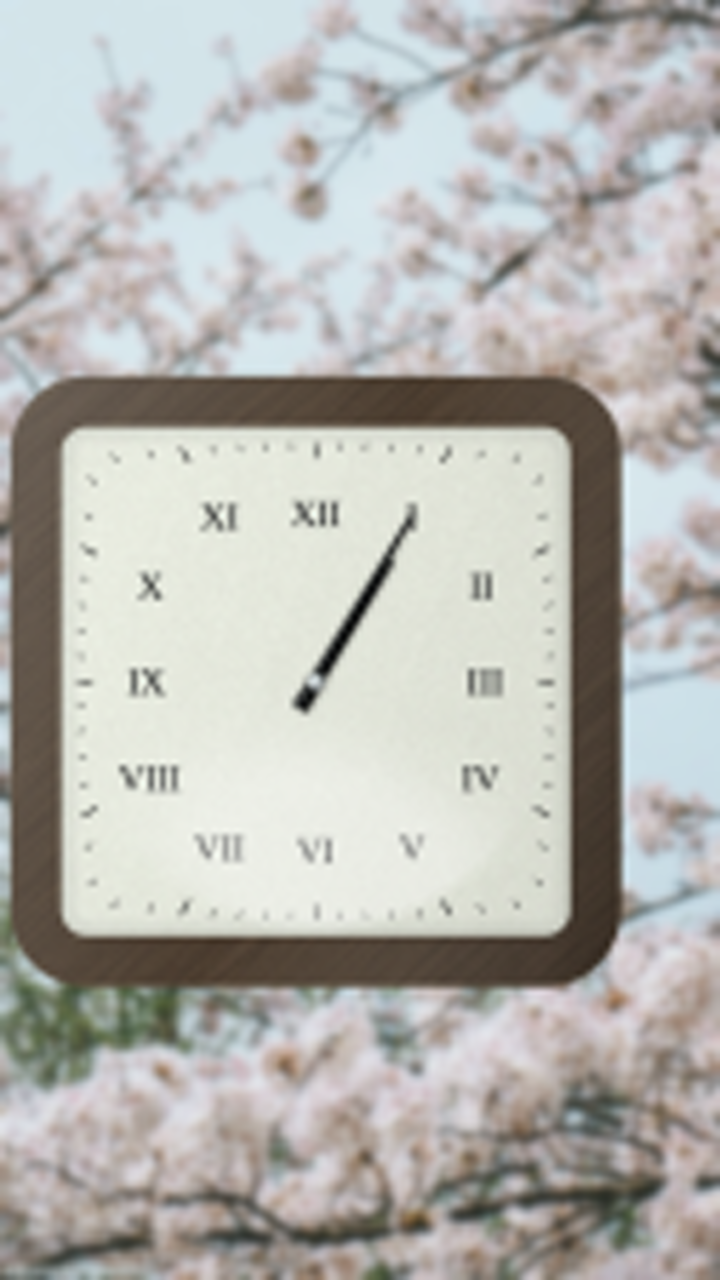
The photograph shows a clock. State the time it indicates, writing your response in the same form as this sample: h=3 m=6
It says h=1 m=5
